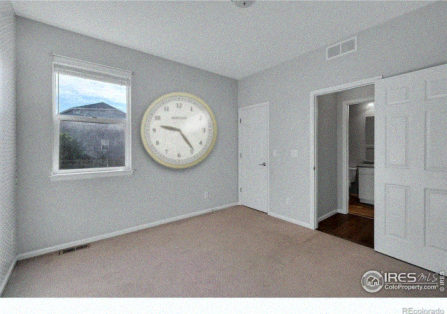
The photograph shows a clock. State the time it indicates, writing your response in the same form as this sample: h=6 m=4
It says h=9 m=24
